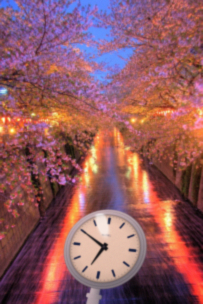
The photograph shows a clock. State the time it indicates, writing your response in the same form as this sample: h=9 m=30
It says h=6 m=50
